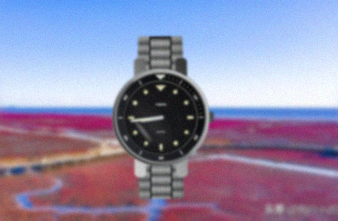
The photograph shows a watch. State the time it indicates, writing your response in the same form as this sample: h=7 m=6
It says h=8 m=44
